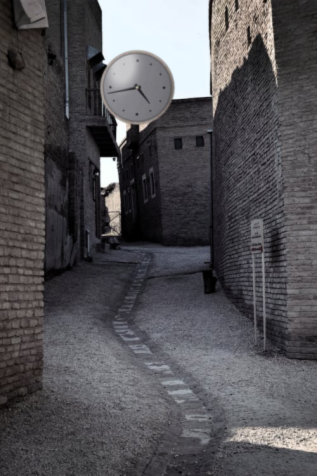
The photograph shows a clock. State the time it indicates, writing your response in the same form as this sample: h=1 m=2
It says h=4 m=43
